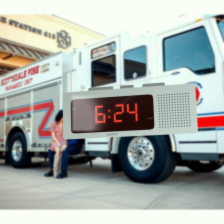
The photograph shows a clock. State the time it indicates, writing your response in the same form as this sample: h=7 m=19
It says h=6 m=24
